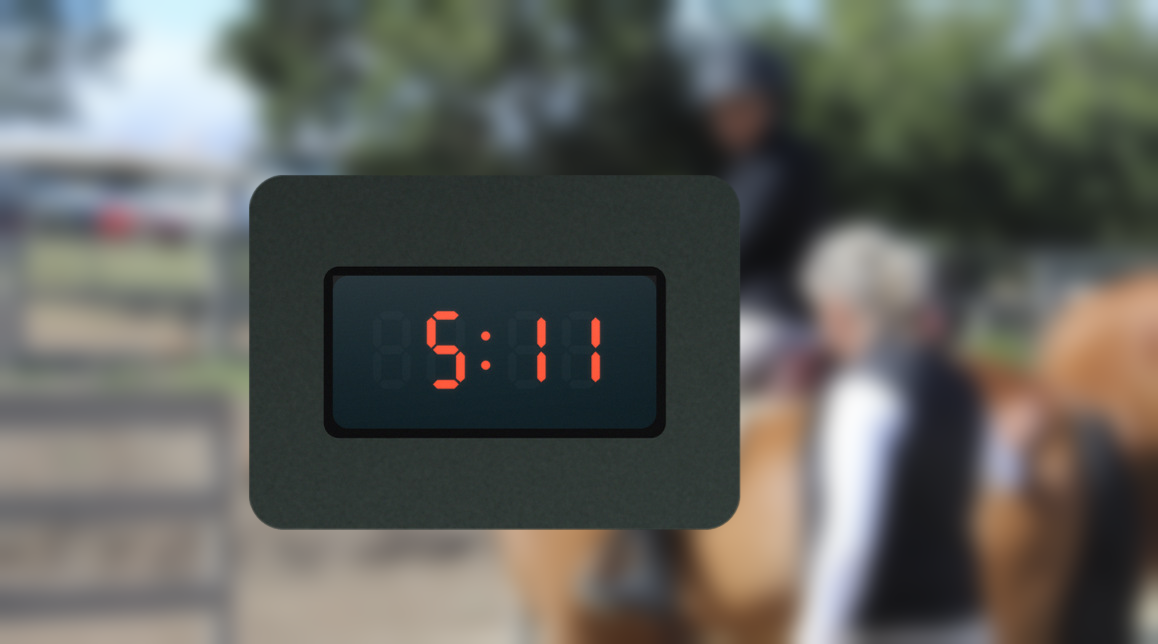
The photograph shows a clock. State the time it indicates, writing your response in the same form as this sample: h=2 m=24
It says h=5 m=11
